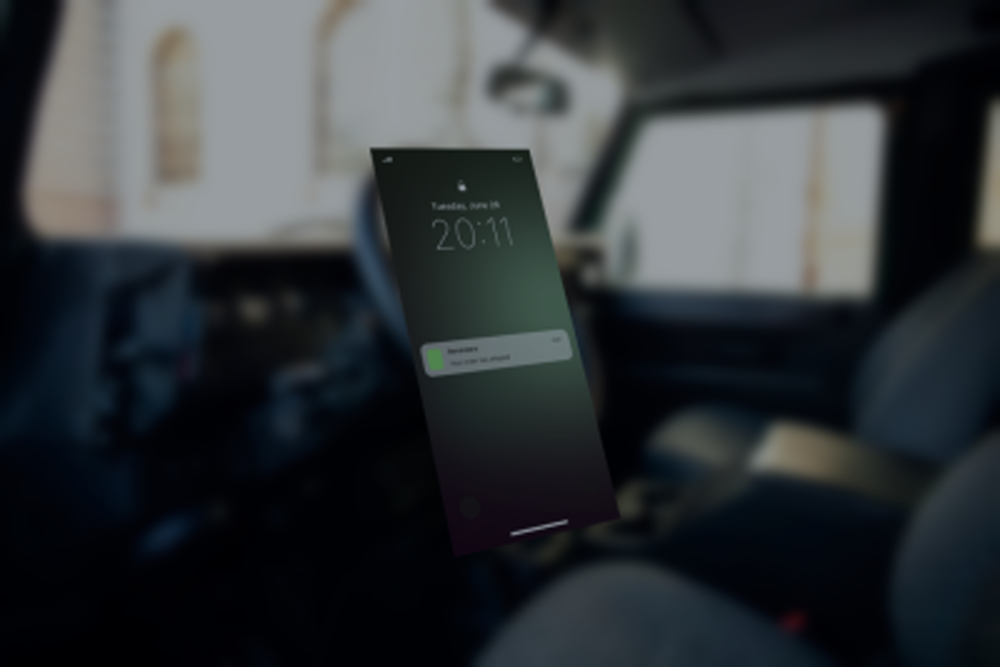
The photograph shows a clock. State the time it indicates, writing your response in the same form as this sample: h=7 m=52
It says h=20 m=11
